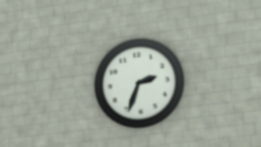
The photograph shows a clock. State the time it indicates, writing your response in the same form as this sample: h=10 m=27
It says h=2 m=34
